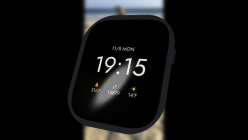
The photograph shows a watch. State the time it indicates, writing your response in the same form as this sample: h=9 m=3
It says h=19 m=15
